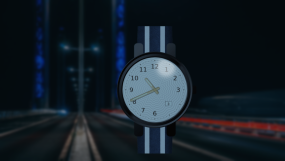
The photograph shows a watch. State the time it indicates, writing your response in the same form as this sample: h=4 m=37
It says h=10 m=41
